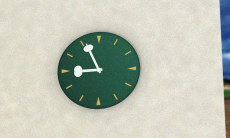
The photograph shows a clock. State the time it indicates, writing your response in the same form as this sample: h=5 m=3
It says h=8 m=56
